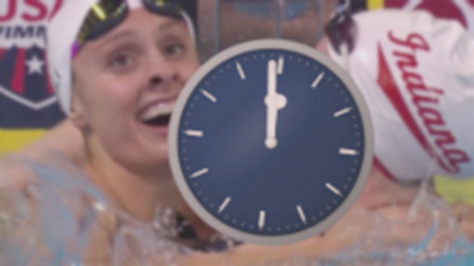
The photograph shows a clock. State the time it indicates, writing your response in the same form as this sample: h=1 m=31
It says h=11 m=59
